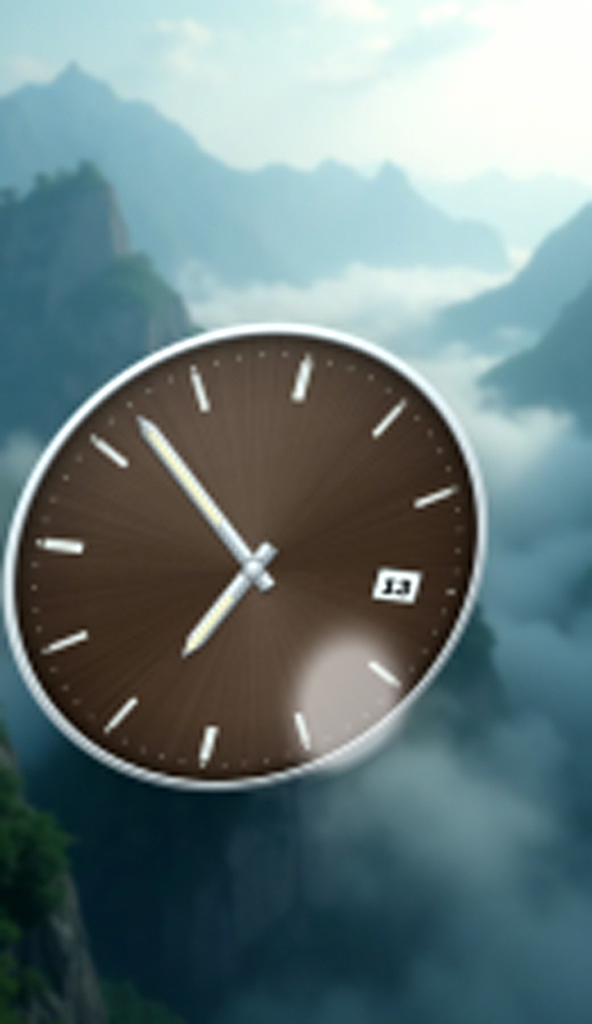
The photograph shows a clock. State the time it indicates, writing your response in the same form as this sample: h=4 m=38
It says h=6 m=52
